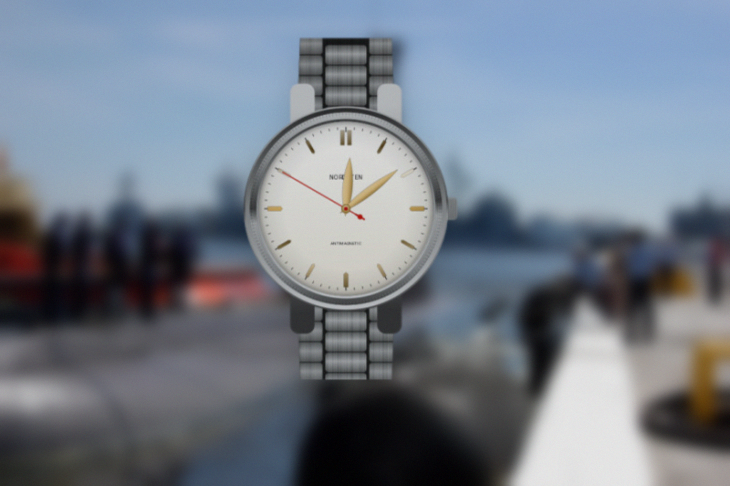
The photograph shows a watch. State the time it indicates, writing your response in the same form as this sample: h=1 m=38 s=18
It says h=12 m=8 s=50
